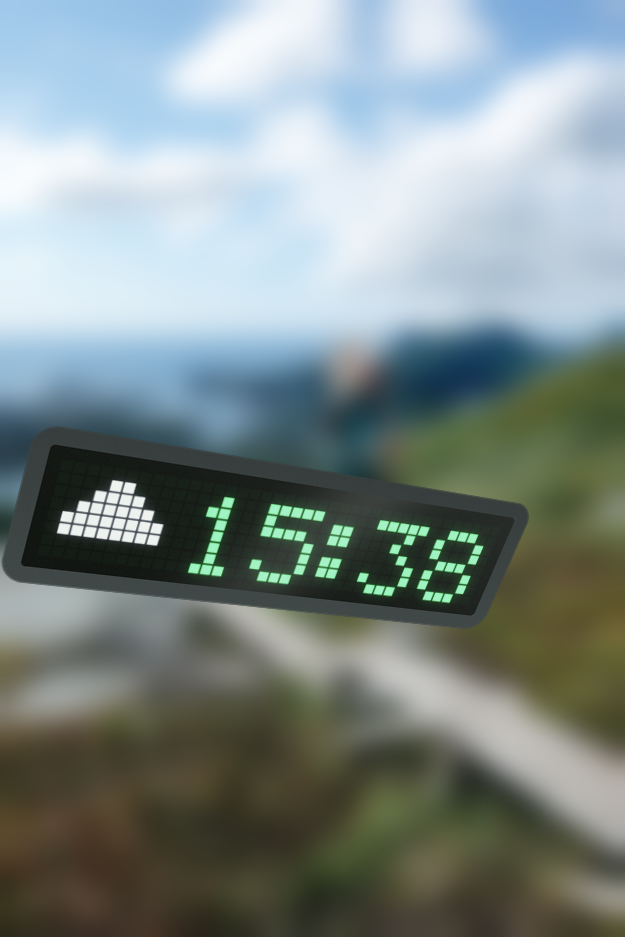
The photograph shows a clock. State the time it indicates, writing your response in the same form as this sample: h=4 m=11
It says h=15 m=38
